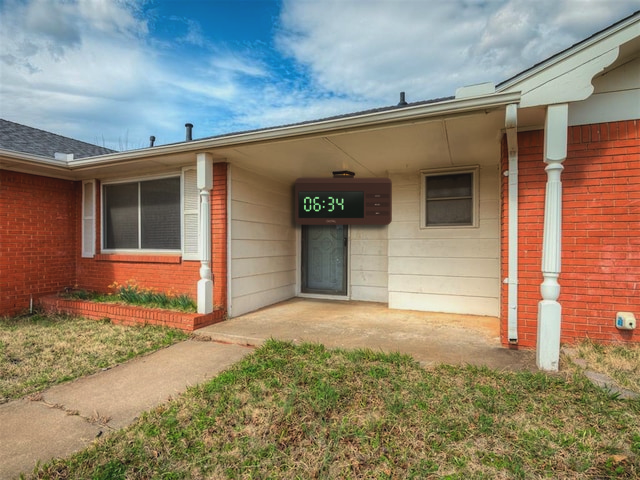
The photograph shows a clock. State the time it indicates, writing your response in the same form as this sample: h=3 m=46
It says h=6 m=34
